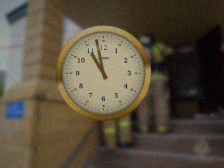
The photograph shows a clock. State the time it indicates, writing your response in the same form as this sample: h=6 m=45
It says h=10 m=58
